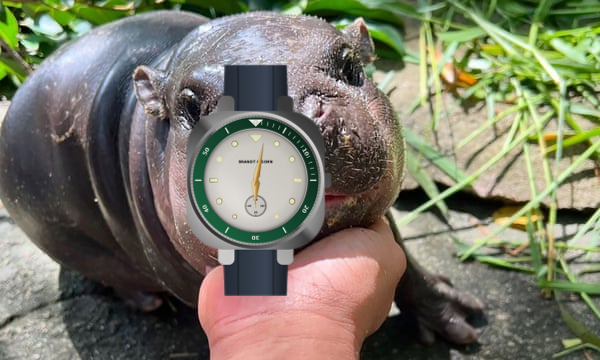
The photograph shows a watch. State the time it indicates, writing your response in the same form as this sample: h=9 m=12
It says h=6 m=2
